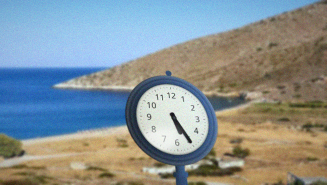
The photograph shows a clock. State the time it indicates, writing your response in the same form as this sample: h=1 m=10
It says h=5 m=25
